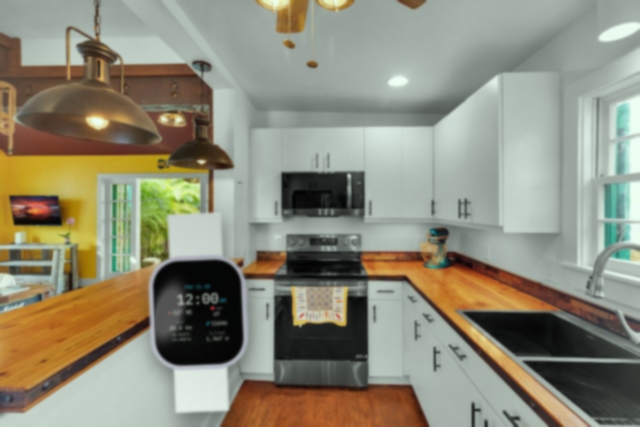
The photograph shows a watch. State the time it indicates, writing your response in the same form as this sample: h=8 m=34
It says h=12 m=0
